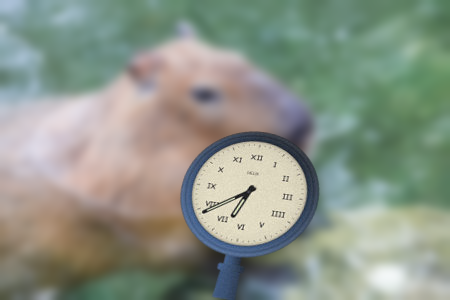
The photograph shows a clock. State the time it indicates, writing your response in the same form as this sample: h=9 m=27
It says h=6 m=39
